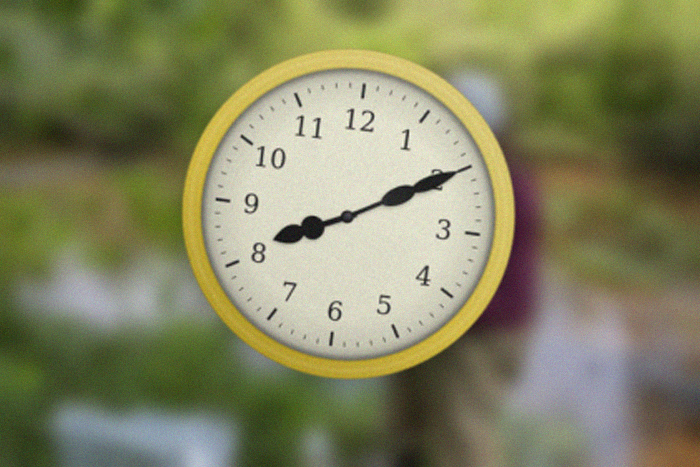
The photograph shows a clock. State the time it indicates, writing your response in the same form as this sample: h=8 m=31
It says h=8 m=10
